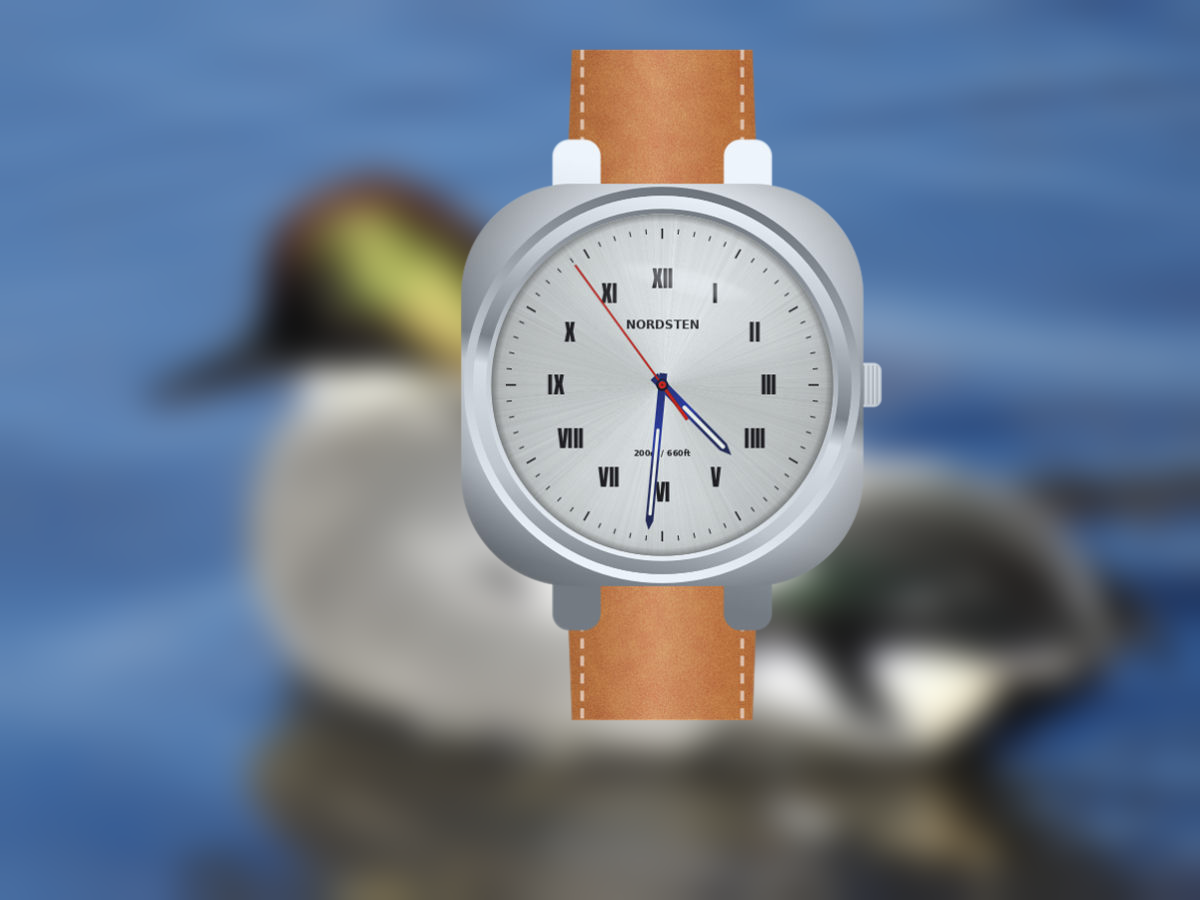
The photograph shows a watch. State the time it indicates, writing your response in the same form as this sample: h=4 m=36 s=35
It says h=4 m=30 s=54
